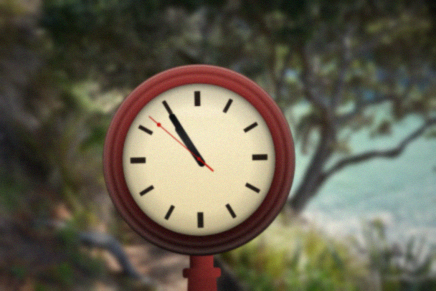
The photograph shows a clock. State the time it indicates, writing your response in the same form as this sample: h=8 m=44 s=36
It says h=10 m=54 s=52
